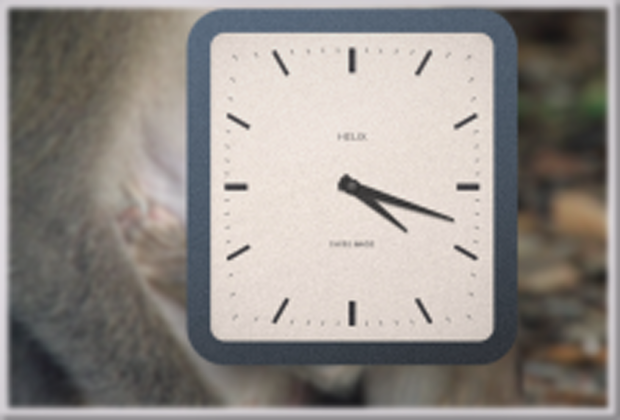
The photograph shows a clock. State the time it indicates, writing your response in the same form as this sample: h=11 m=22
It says h=4 m=18
